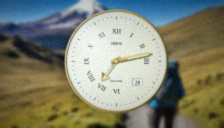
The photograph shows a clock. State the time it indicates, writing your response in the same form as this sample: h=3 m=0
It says h=7 m=13
